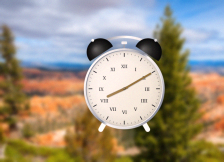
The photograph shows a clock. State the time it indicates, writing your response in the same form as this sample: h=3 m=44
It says h=8 m=10
